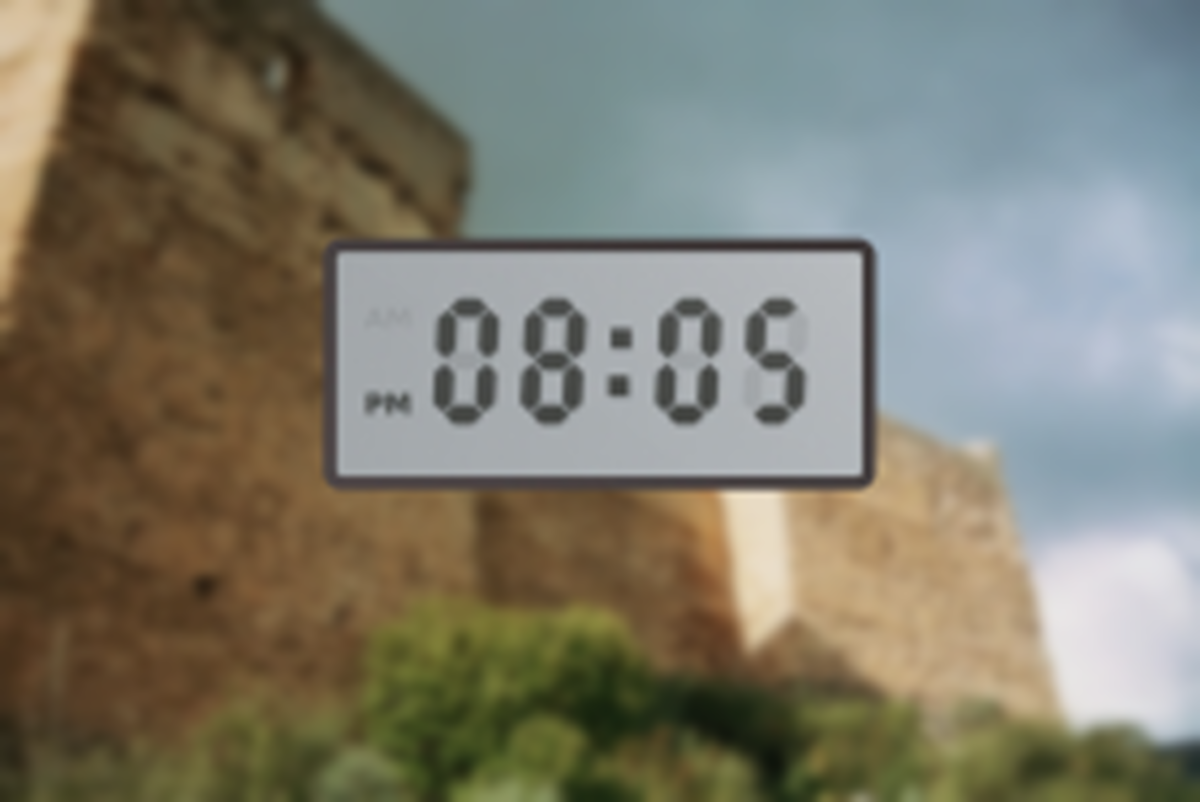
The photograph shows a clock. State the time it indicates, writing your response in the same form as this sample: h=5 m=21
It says h=8 m=5
